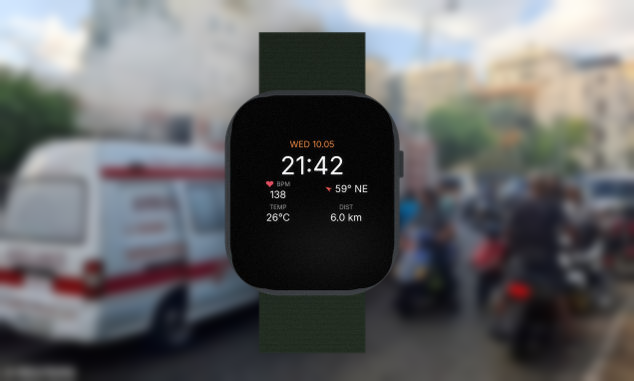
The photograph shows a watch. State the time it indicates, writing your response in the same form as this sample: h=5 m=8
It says h=21 m=42
